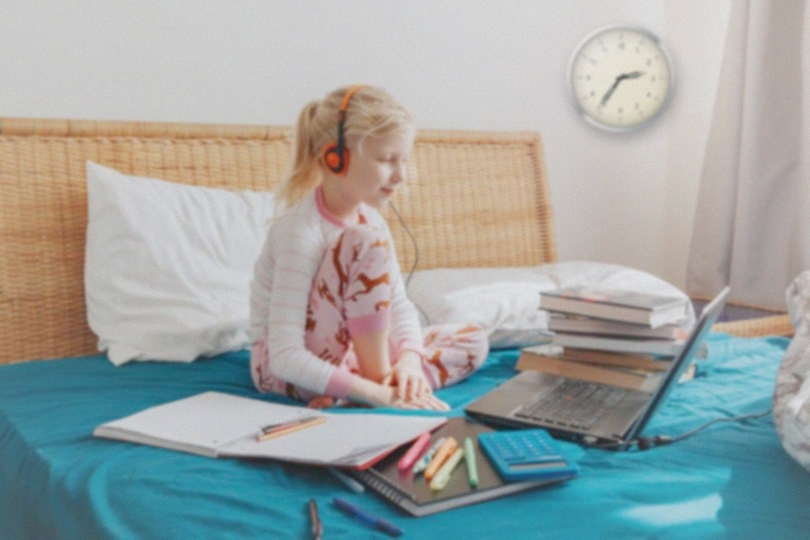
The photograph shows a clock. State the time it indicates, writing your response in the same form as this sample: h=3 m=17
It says h=2 m=36
